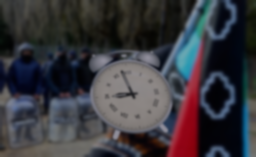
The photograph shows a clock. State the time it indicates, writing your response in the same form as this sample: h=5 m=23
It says h=8 m=58
